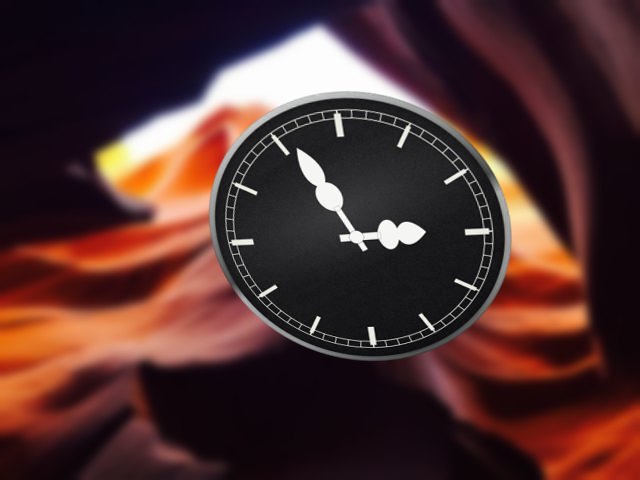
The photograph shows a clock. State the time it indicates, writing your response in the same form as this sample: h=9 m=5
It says h=2 m=56
